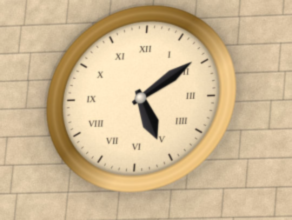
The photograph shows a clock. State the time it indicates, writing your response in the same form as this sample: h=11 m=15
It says h=5 m=9
